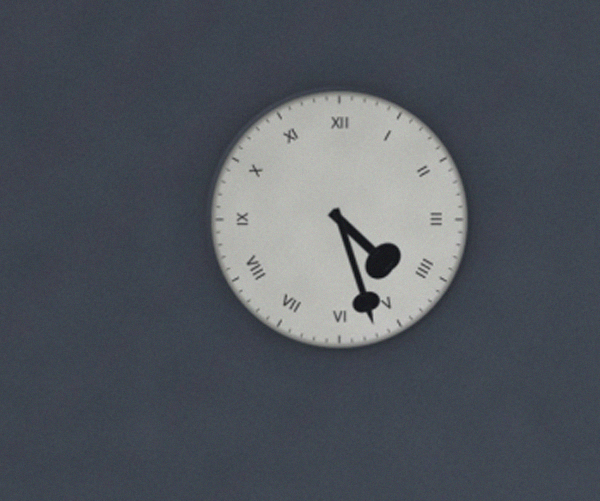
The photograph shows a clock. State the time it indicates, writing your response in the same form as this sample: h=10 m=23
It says h=4 m=27
